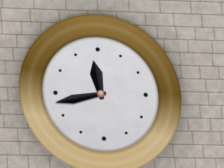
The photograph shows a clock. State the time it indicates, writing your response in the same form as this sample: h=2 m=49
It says h=11 m=43
